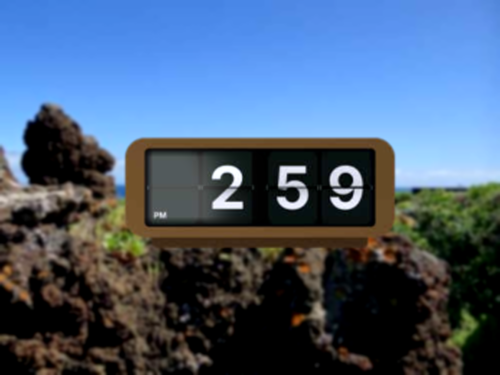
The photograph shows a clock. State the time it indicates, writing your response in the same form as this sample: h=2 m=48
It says h=2 m=59
